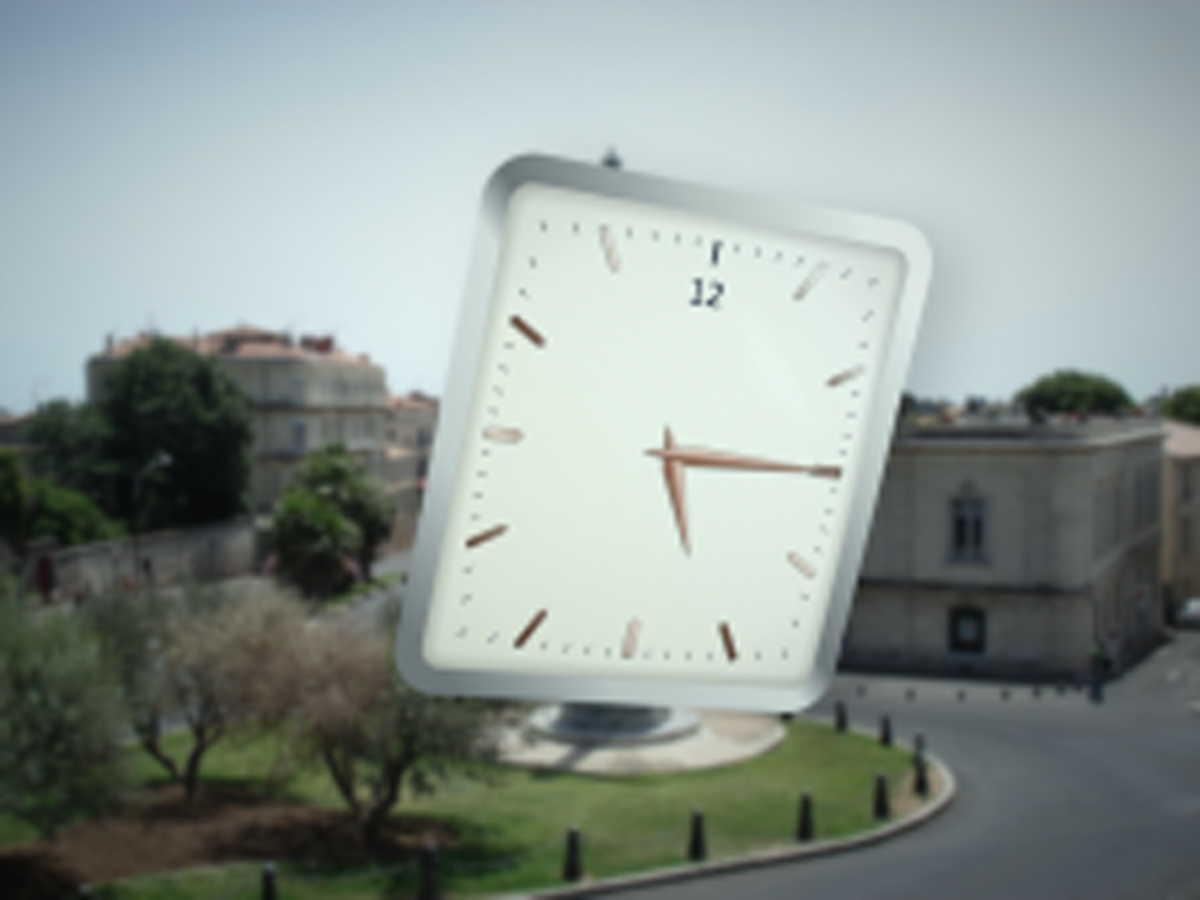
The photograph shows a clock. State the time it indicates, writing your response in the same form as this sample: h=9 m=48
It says h=5 m=15
